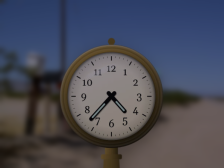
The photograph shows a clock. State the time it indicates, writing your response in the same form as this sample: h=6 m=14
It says h=4 m=37
